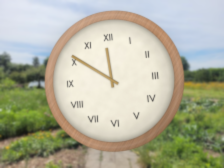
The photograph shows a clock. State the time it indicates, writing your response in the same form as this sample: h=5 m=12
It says h=11 m=51
